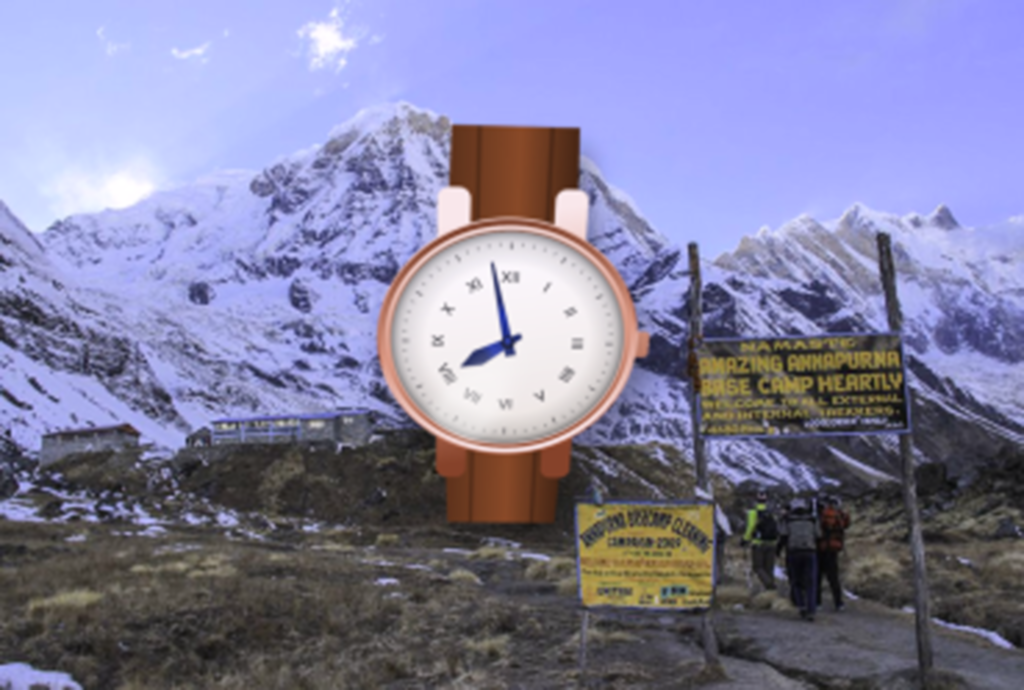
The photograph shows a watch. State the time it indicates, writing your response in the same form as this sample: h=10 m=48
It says h=7 m=58
